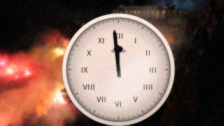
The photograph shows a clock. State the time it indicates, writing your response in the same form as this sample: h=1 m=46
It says h=11 m=59
